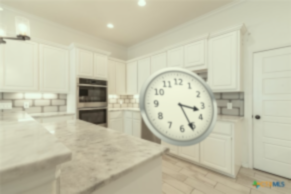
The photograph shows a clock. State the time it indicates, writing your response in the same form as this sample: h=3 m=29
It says h=3 m=26
